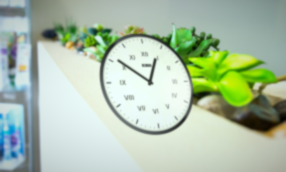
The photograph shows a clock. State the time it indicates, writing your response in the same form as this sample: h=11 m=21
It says h=12 m=51
